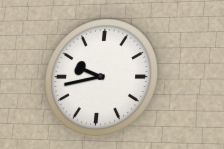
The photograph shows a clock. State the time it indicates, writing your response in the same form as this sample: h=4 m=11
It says h=9 m=43
